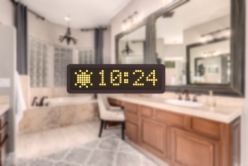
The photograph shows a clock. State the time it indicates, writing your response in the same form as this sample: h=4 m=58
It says h=10 m=24
